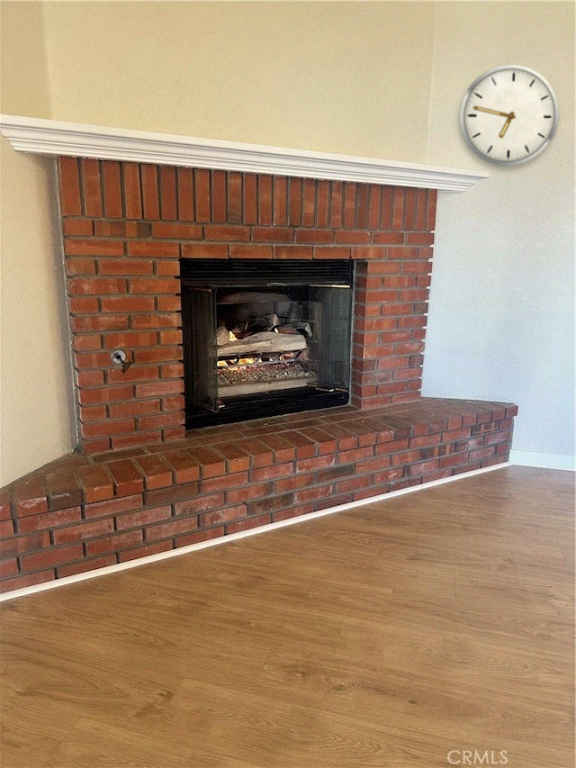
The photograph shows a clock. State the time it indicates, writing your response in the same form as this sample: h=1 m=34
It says h=6 m=47
